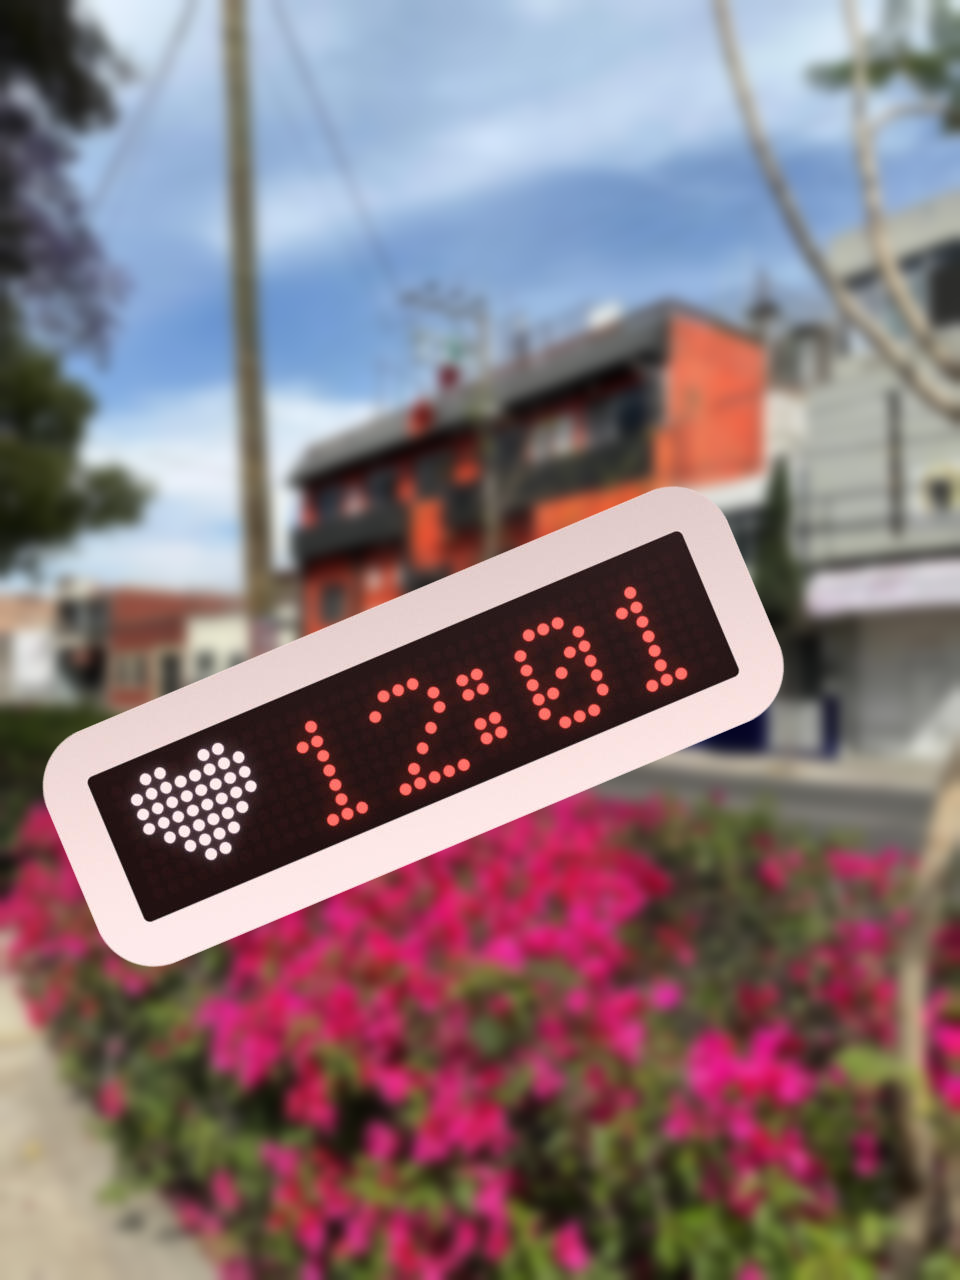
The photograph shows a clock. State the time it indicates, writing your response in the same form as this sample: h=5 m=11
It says h=12 m=1
